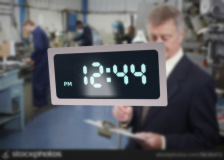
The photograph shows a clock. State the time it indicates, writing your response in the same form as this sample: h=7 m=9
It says h=12 m=44
